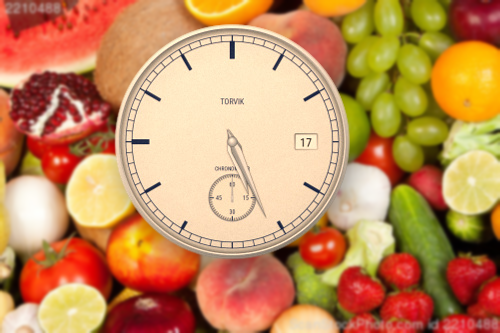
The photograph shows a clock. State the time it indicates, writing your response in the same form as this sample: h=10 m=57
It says h=5 m=26
